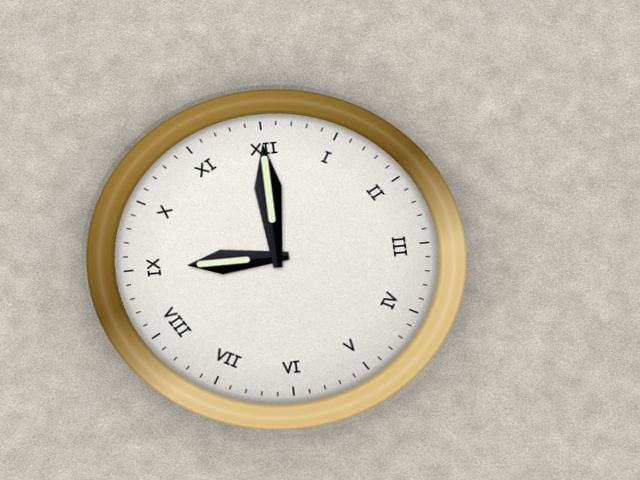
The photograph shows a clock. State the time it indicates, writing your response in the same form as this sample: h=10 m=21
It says h=9 m=0
